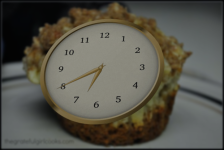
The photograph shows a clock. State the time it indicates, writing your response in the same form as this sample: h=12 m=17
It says h=6 m=40
